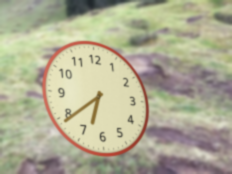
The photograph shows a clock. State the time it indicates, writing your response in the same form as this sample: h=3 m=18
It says h=6 m=39
